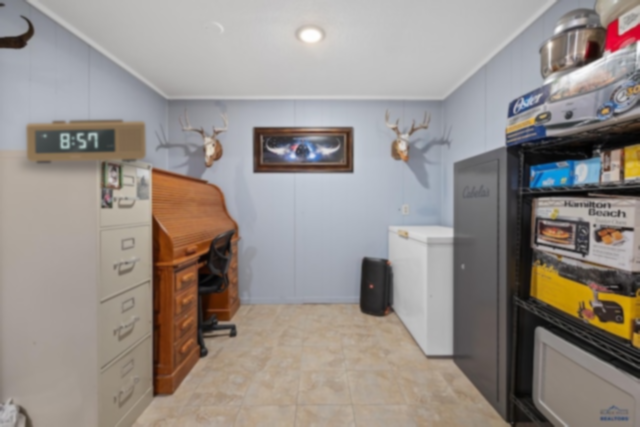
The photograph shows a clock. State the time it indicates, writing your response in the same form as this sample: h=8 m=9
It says h=8 m=57
